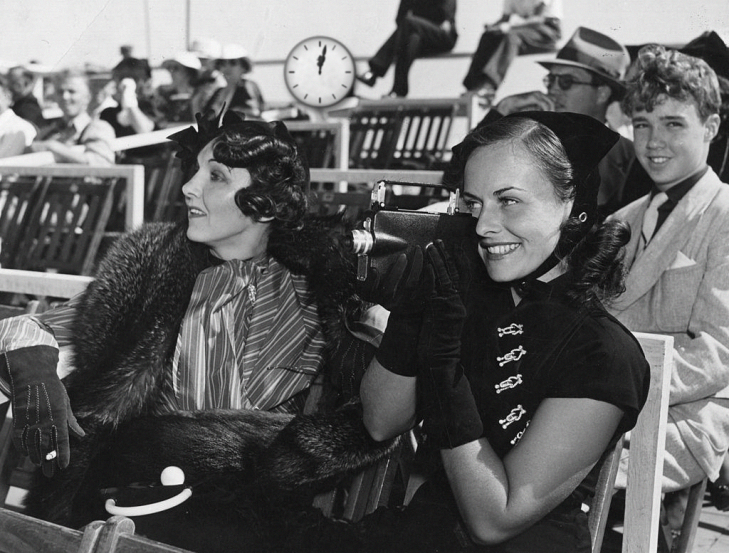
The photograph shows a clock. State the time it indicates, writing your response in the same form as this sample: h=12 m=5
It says h=12 m=2
